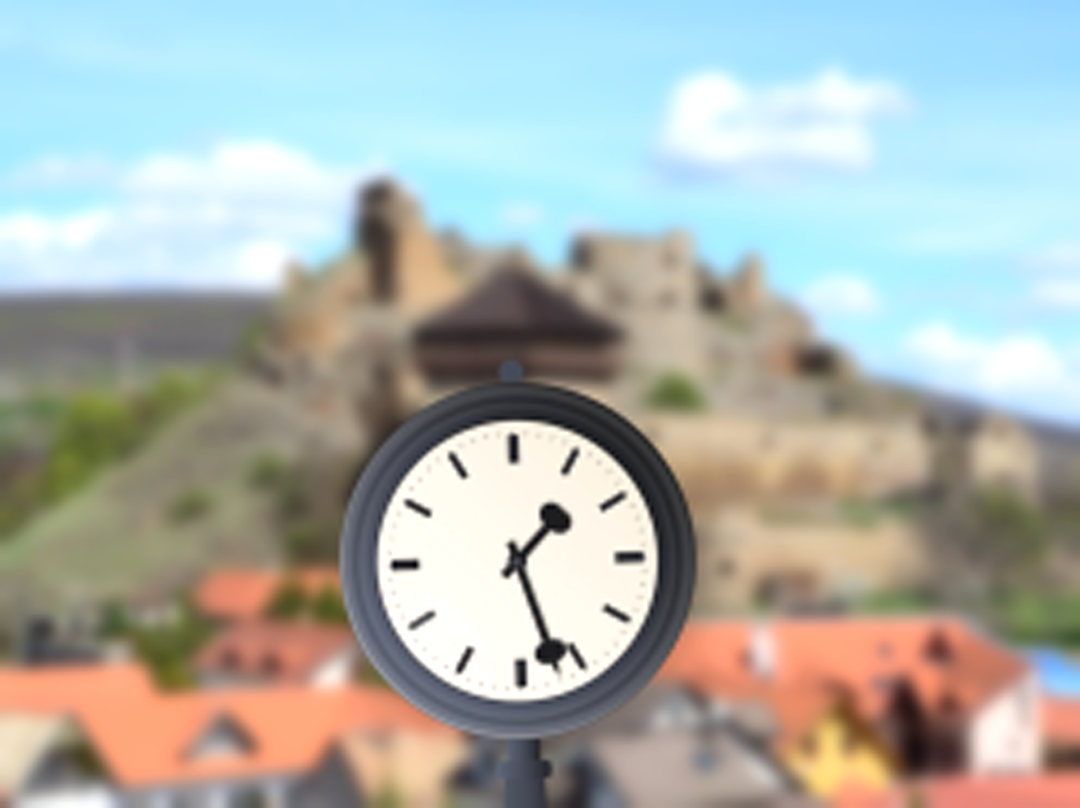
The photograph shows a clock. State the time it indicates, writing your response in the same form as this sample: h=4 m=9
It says h=1 m=27
